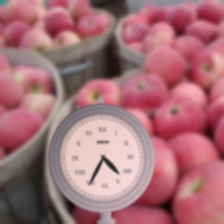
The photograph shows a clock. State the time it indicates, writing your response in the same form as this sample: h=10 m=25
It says h=4 m=35
